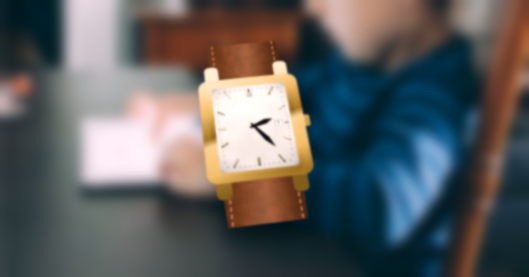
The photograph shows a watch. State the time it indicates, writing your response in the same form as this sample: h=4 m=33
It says h=2 m=24
